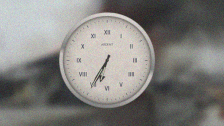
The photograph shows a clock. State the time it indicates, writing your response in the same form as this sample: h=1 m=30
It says h=6 m=35
